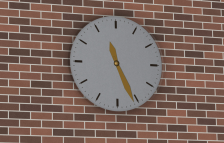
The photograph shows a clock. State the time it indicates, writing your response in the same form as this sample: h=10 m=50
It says h=11 m=26
